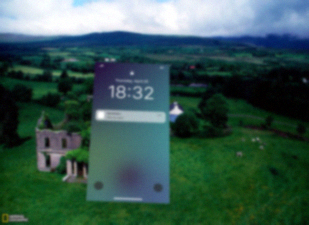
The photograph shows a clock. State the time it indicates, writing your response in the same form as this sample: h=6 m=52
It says h=18 m=32
